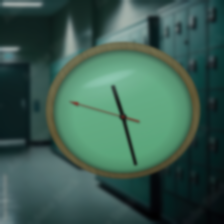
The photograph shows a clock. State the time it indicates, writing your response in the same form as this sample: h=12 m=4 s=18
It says h=11 m=27 s=48
